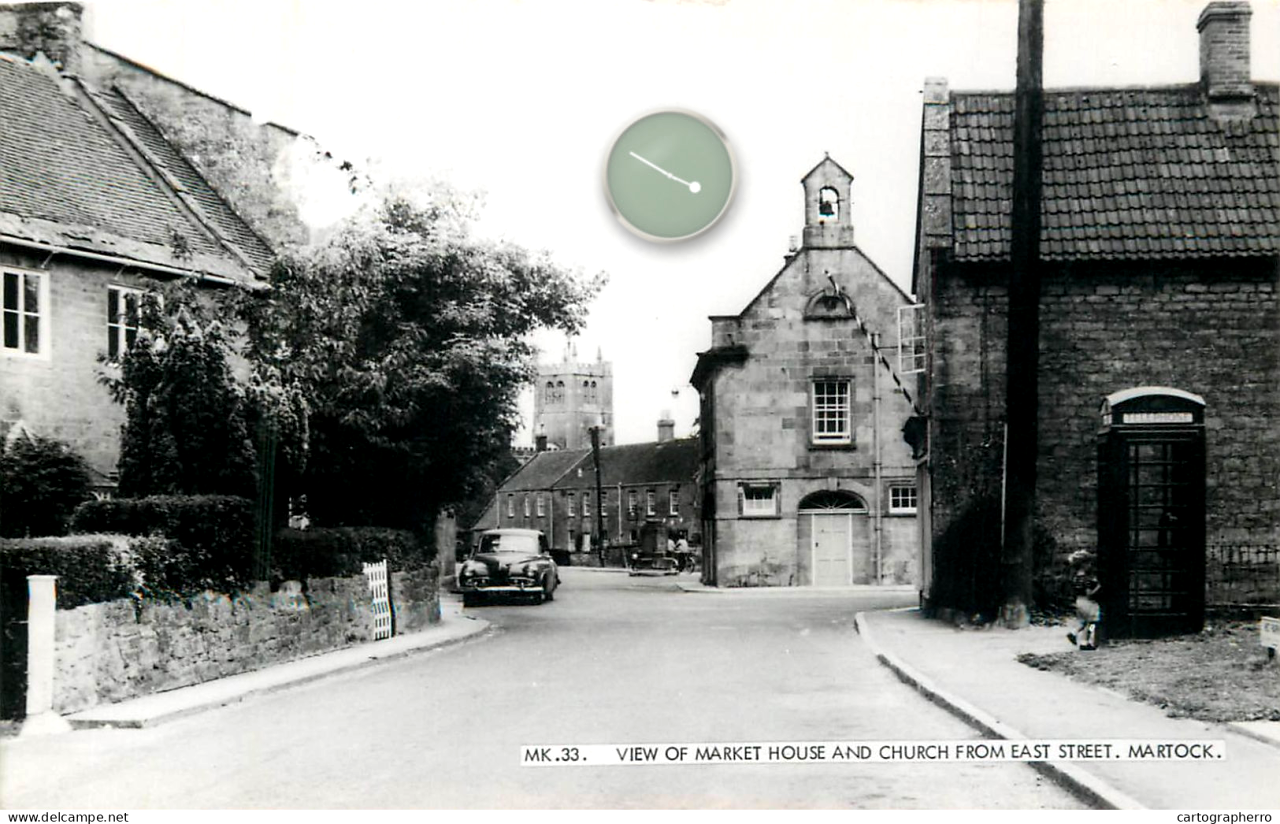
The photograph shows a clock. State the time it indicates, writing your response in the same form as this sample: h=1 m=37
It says h=3 m=50
